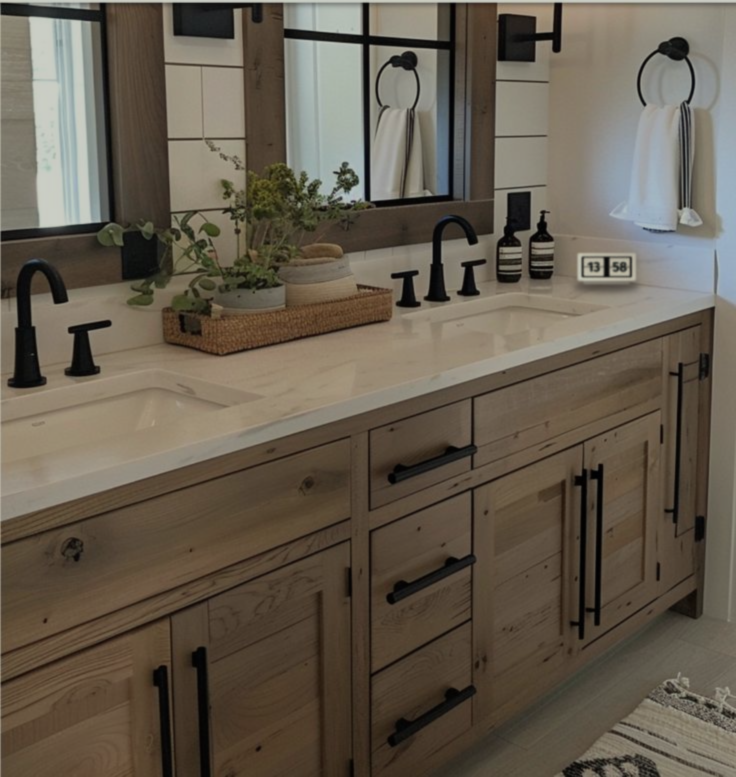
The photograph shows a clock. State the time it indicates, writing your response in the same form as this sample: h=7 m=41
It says h=13 m=58
